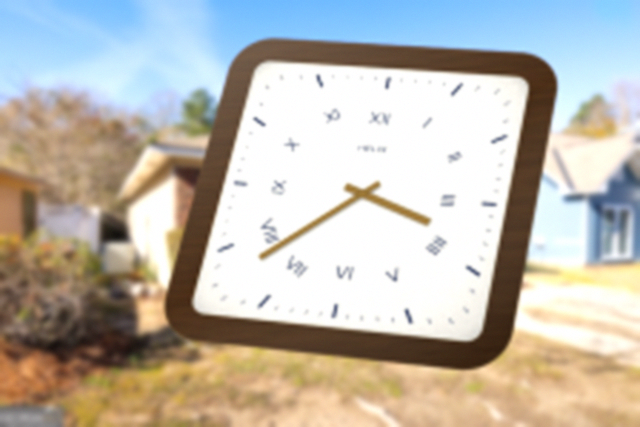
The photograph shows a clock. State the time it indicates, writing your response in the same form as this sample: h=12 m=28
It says h=3 m=38
